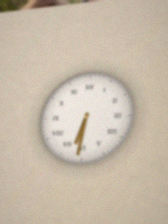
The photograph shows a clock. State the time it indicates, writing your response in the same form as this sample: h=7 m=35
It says h=6 m=31
